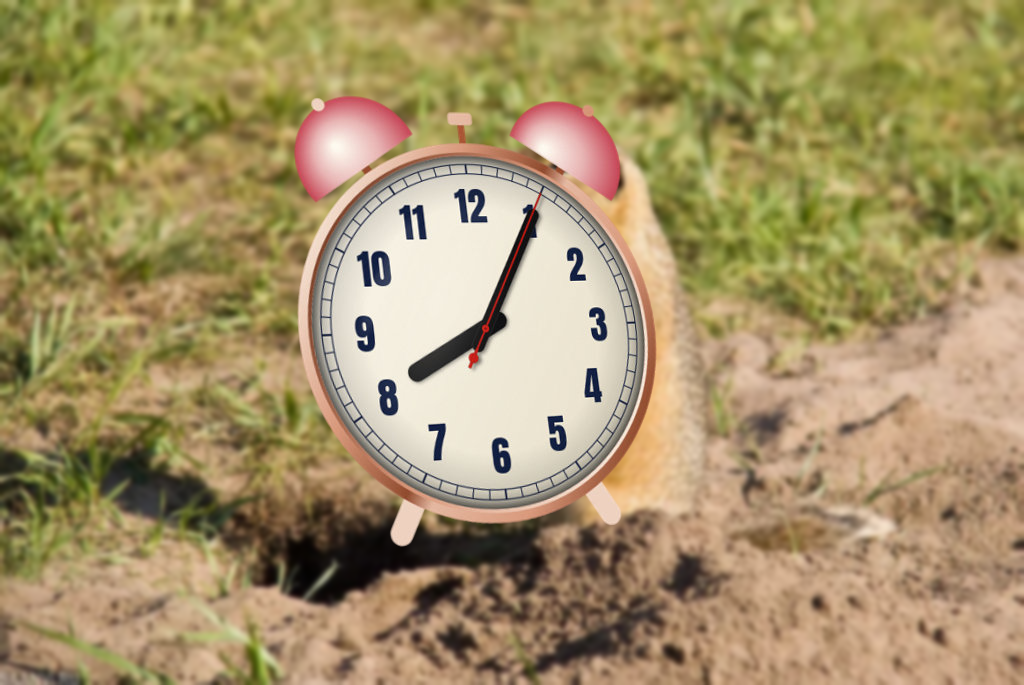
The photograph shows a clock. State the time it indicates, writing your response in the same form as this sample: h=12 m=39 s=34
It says h=8 m=5 s=5
